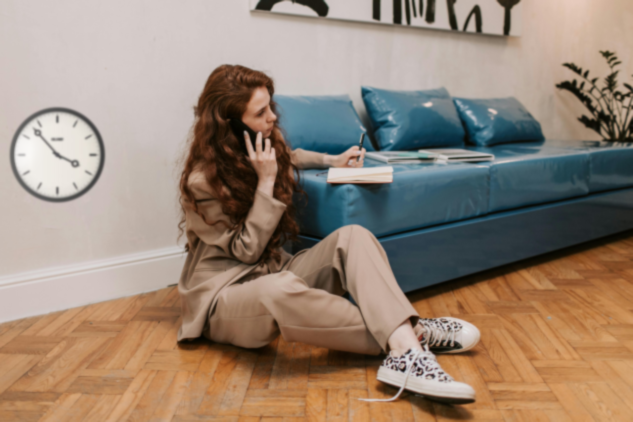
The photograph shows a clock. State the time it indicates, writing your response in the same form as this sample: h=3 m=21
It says h=3 m=53
